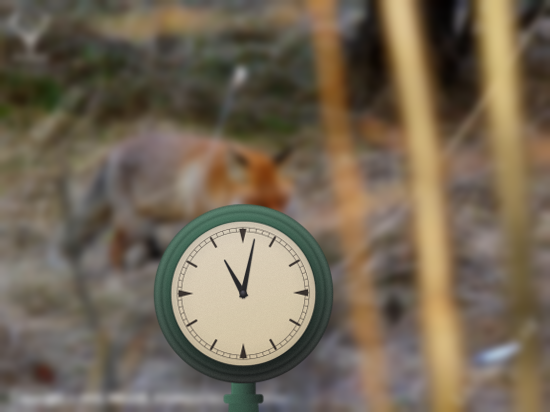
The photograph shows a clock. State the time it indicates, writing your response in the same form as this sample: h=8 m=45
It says h=11 m=2
